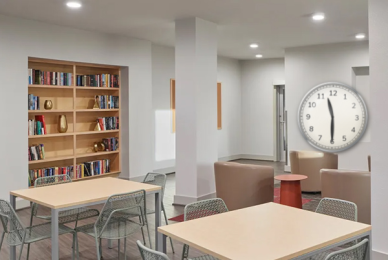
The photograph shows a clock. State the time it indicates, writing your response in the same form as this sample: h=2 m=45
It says h=11 m=30
